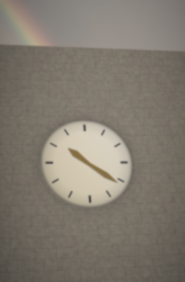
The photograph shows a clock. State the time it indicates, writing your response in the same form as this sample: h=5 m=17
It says h=10 m=21
